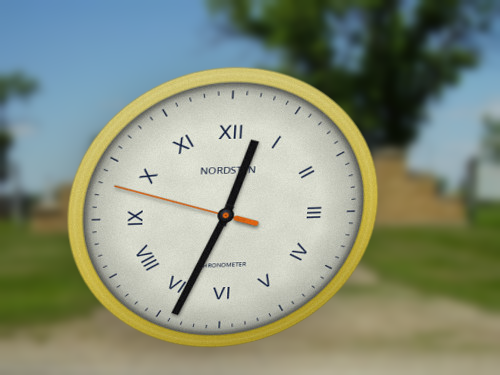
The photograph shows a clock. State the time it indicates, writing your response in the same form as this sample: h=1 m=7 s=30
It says h=12 m=33 s=48
